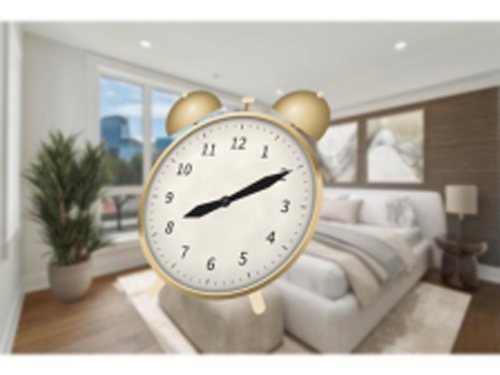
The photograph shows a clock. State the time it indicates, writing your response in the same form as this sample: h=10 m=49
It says h=8 m=10
